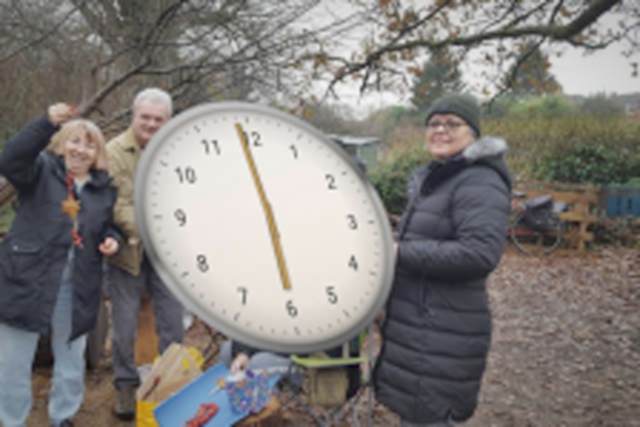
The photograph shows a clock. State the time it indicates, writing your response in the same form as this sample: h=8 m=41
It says h=5 m=59
